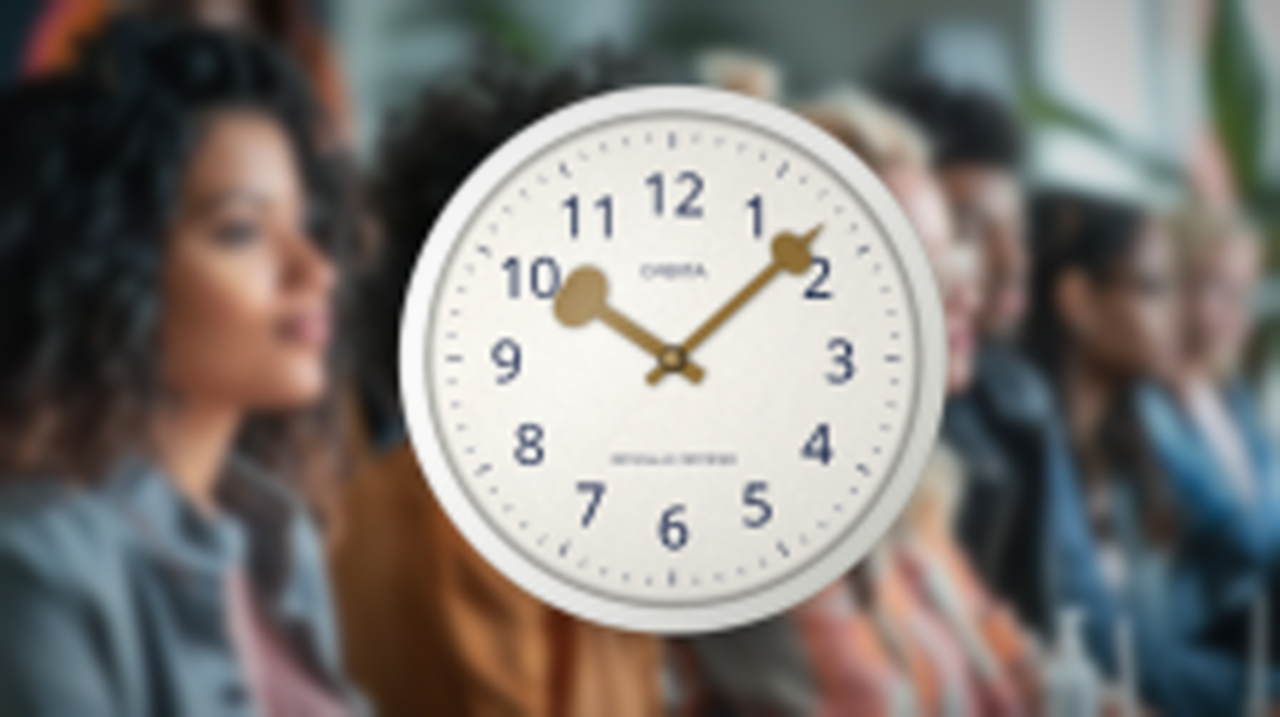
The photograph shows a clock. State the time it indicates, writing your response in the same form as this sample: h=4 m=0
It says h=10 m=8
